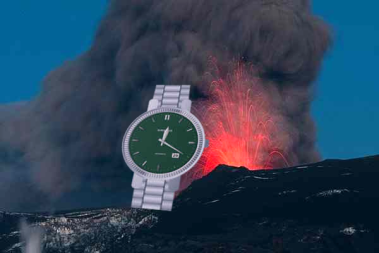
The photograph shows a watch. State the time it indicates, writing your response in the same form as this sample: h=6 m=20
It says h=12 m=20
